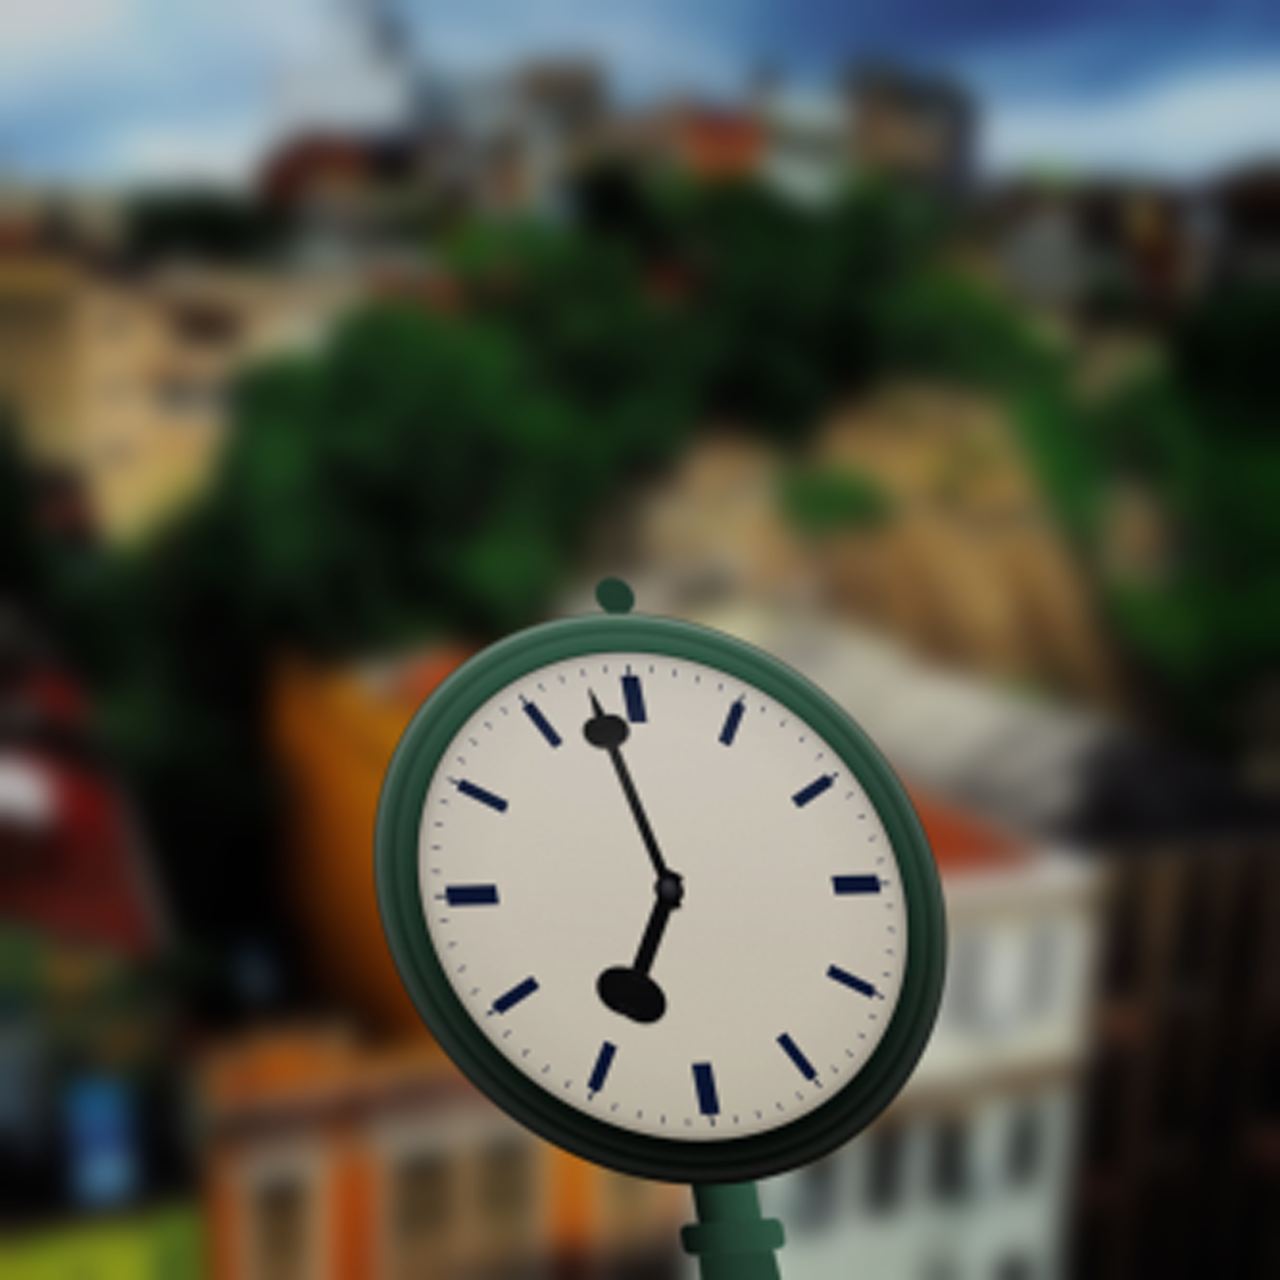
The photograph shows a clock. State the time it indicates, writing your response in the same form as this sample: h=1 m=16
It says h=6 m=58
